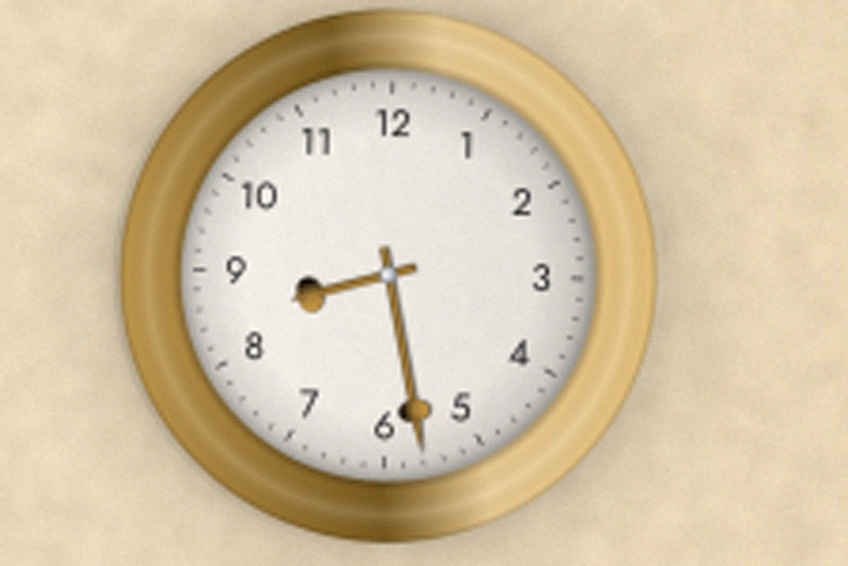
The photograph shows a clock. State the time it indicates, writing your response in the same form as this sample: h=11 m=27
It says h=8 m=28
